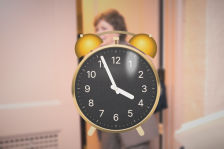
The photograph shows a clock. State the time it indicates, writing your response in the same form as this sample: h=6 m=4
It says h=3 m=56
